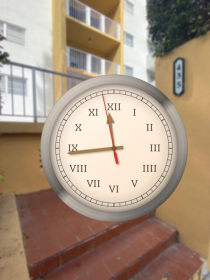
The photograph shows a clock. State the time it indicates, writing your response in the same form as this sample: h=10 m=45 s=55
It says h=11 m=43 s=58
